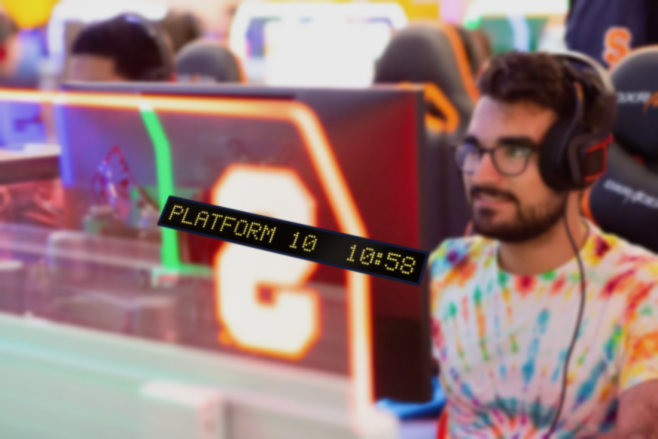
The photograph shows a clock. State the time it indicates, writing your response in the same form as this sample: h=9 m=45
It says h=10 m=58
